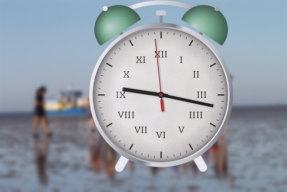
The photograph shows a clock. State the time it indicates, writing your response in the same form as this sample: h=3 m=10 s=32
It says h=9 m=16 s=59
